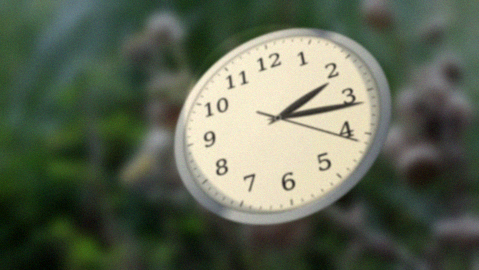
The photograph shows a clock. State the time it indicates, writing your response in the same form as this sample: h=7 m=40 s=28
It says h=2 m=16 s=21
